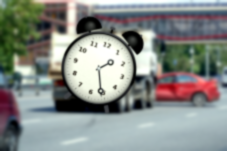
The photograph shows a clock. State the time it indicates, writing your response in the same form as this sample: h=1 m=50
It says h=1 m=26
